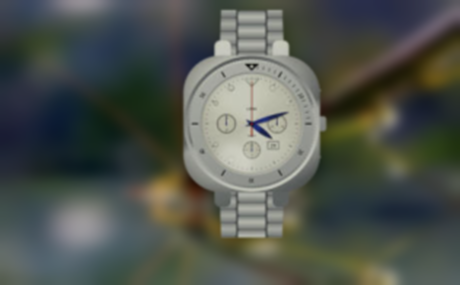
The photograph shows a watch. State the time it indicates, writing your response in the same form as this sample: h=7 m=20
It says h=4 m=12
